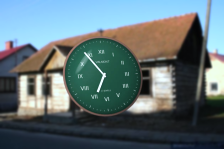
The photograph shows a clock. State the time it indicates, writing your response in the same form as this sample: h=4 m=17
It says h=6 m=54
